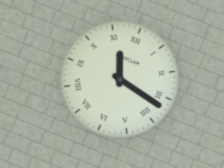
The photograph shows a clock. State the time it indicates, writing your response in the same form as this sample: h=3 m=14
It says h=11 m=17
